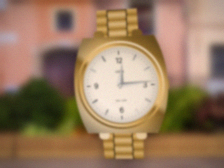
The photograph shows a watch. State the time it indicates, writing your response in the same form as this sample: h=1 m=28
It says h=12 m=14
